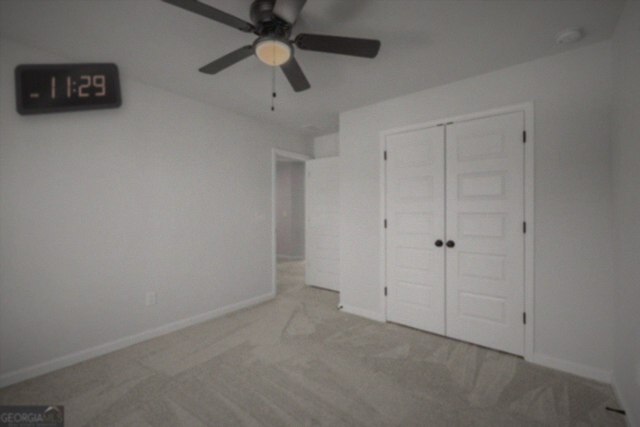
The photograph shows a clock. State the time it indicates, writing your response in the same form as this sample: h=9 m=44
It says h=11 m=29
